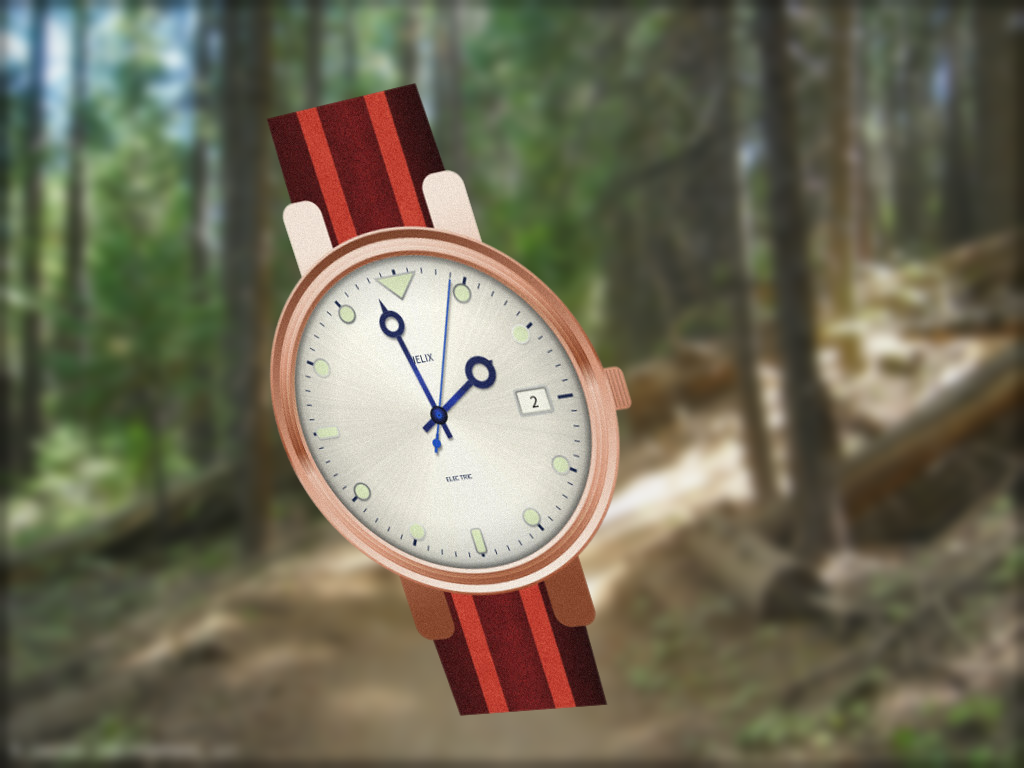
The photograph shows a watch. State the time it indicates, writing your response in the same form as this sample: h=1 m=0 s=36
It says h=1 m=58 s=4
